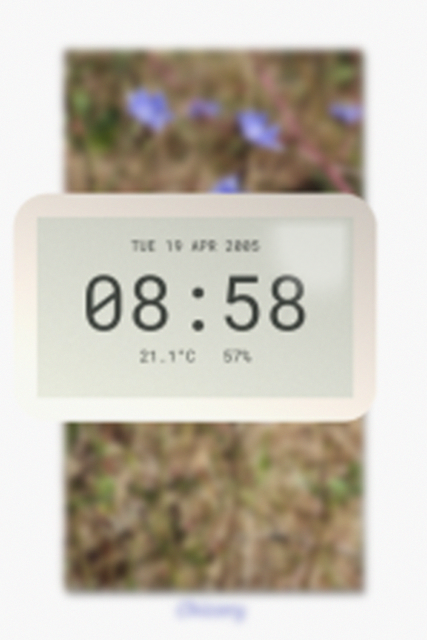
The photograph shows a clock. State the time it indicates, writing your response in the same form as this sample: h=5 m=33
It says h=8 m=58
